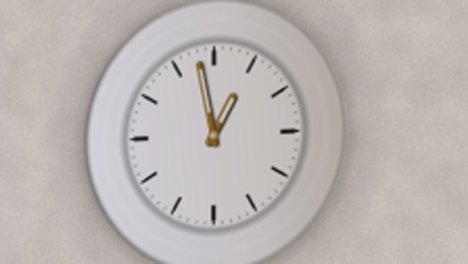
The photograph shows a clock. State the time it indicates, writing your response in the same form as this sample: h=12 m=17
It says h=12 m=58
